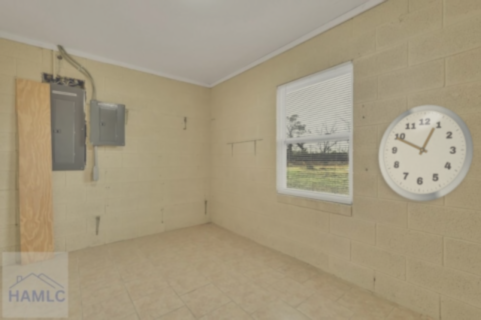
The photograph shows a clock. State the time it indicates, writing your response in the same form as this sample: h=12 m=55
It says h=12 m=49
